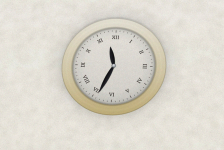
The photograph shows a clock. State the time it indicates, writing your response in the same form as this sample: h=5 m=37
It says h=11 m=34
